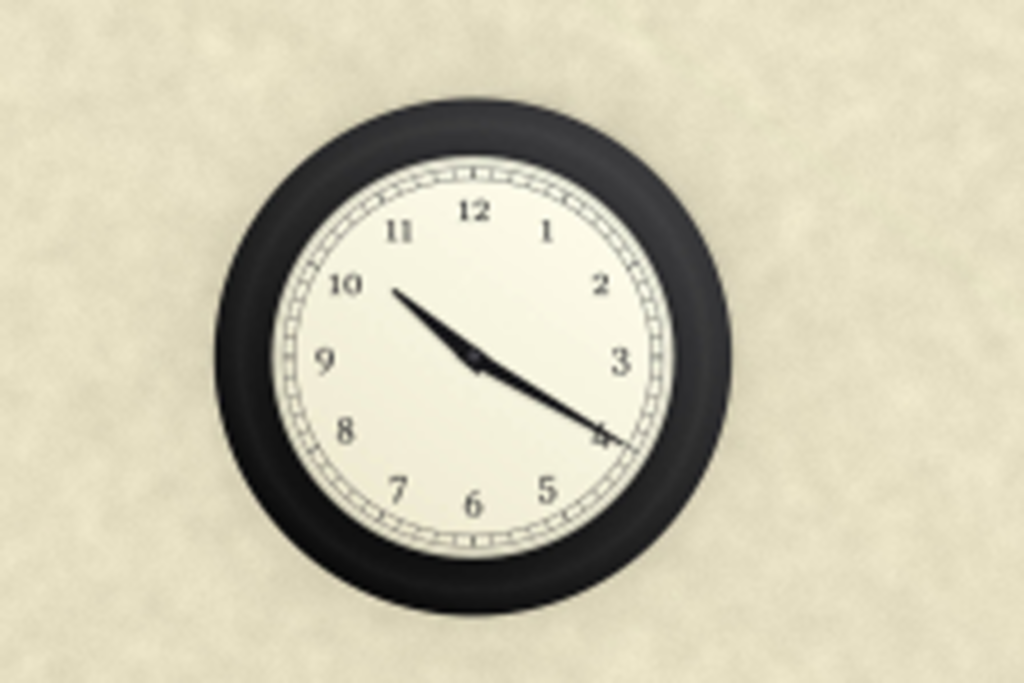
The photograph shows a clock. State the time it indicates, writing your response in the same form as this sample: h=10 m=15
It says h=10 m=20
